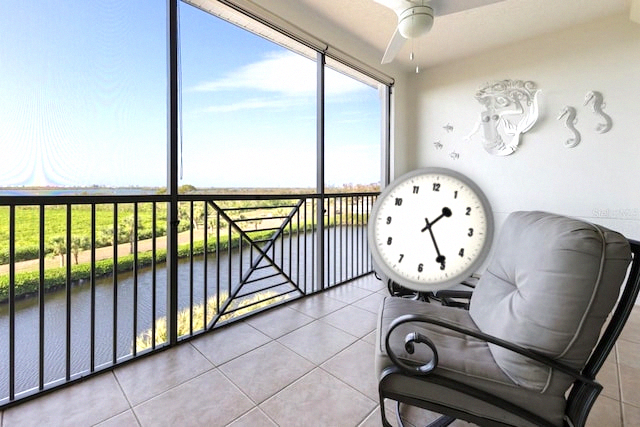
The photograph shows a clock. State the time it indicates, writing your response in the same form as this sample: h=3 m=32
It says h=1 m=25
